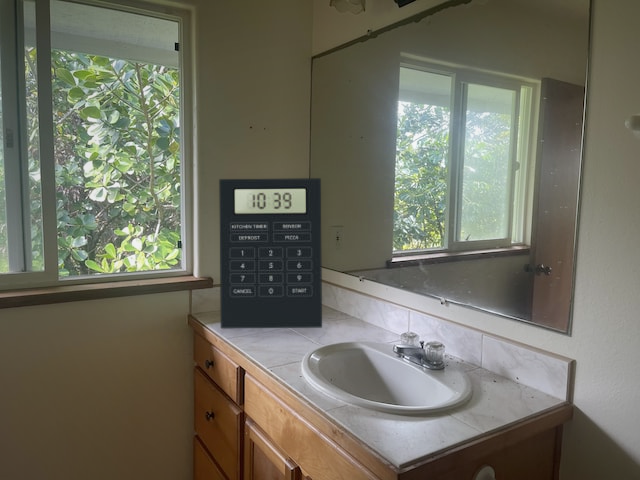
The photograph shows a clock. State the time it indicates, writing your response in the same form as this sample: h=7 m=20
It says h=10 m=39
